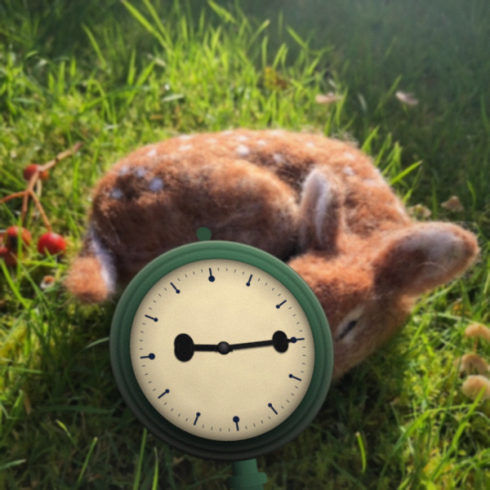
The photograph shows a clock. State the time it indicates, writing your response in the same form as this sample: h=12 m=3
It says h=9 m=15
